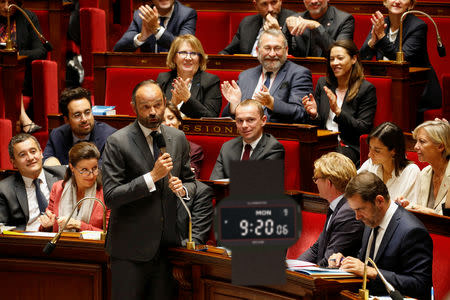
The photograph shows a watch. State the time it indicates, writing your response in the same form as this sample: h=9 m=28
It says h=9 m=20
